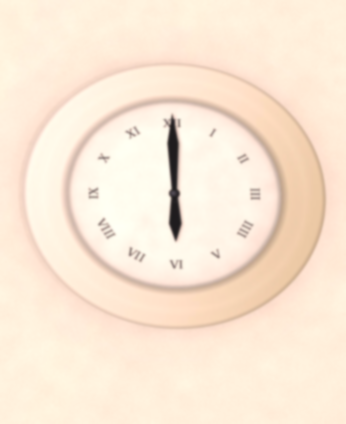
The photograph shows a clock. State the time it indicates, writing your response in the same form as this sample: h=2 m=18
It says h=6 m=0
